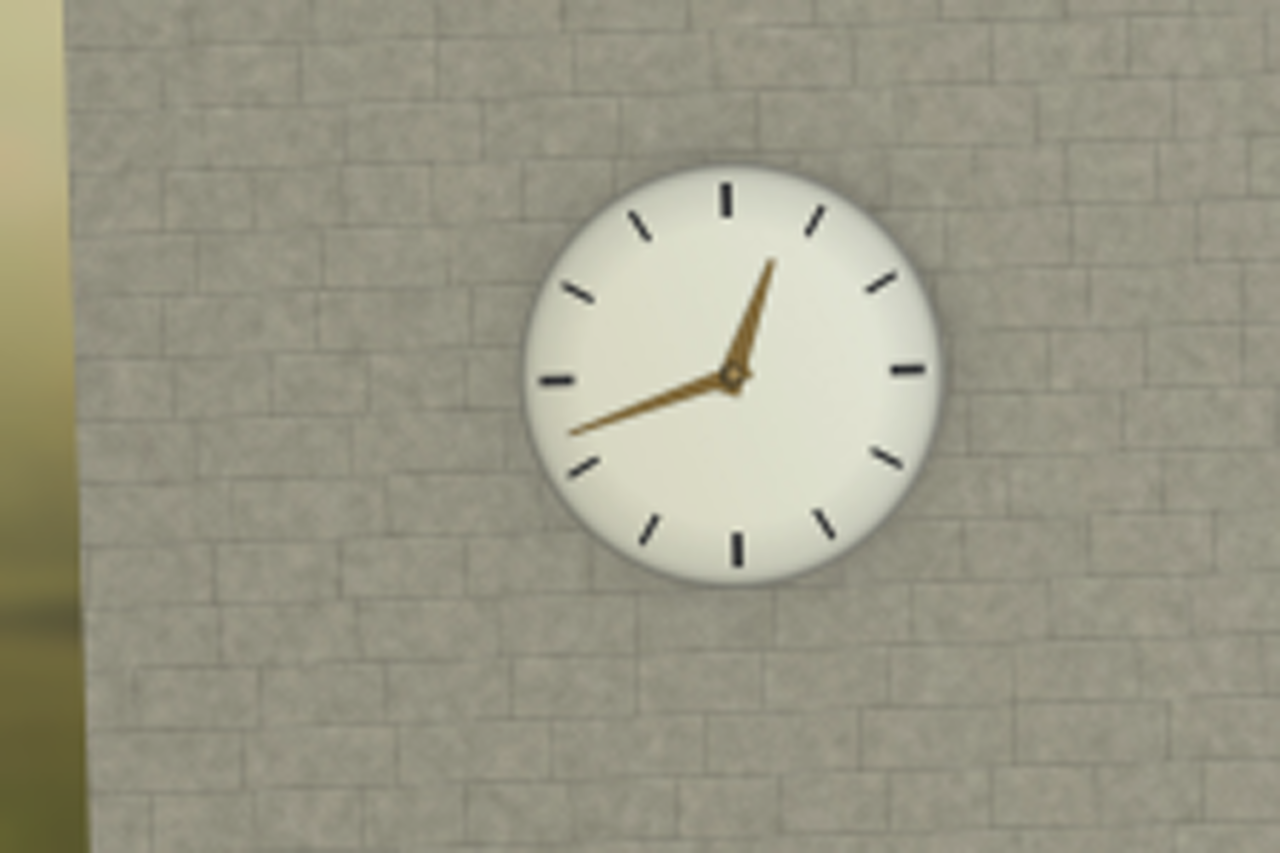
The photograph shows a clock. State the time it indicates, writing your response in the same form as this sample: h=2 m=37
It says h=12 m=42
